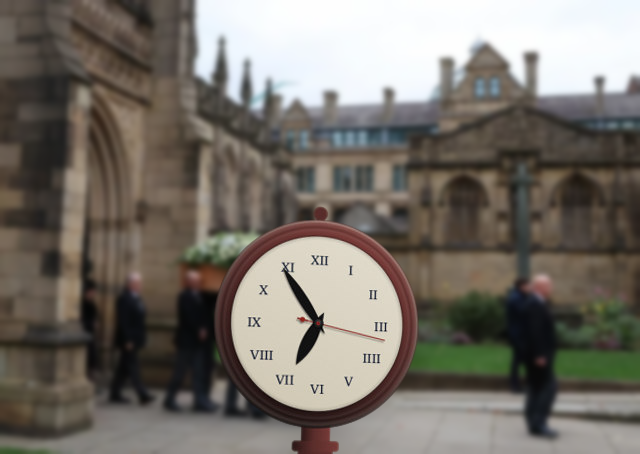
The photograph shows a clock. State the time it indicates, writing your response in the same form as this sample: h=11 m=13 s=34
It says h=6 m=54 s=17
